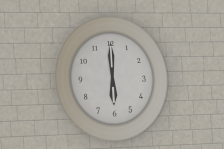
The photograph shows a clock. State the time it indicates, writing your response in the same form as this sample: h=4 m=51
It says h=6 m=0
